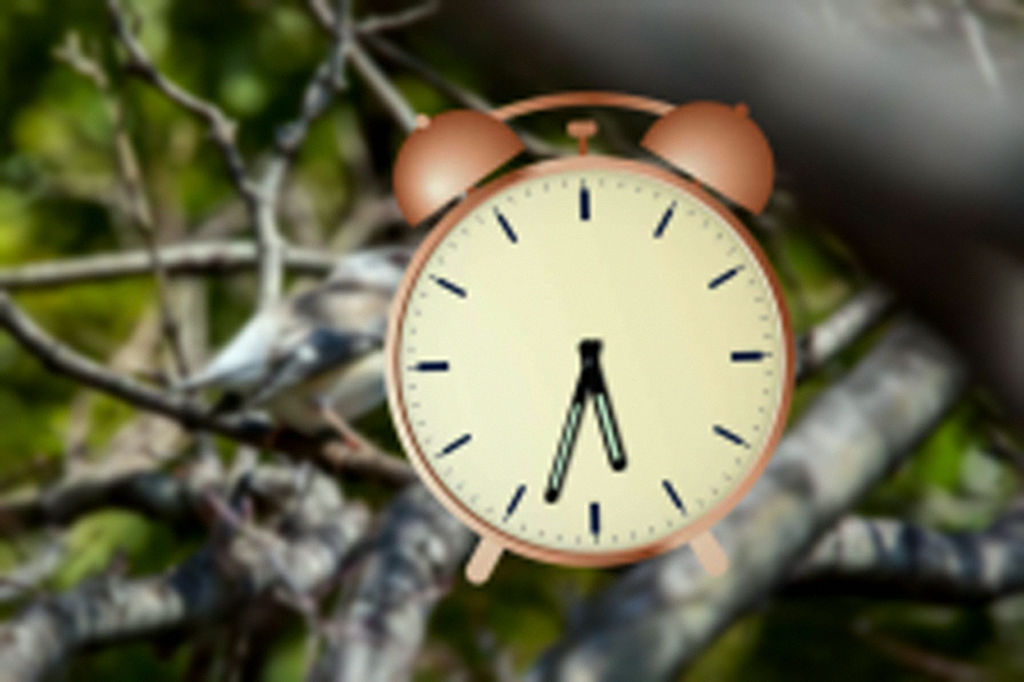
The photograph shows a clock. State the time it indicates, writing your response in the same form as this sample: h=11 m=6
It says h=5 m=33
